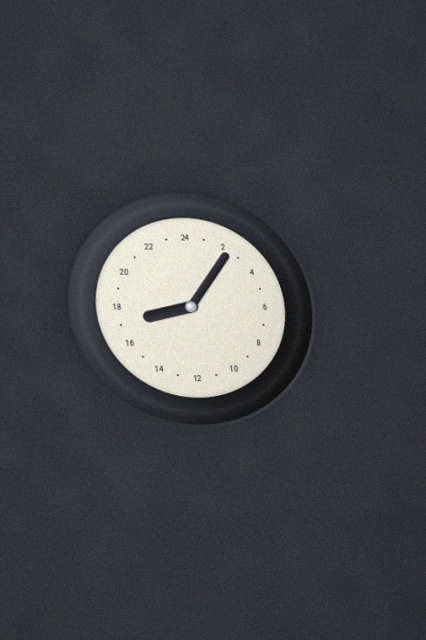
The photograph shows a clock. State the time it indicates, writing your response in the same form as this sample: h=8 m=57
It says h=17 m=6
